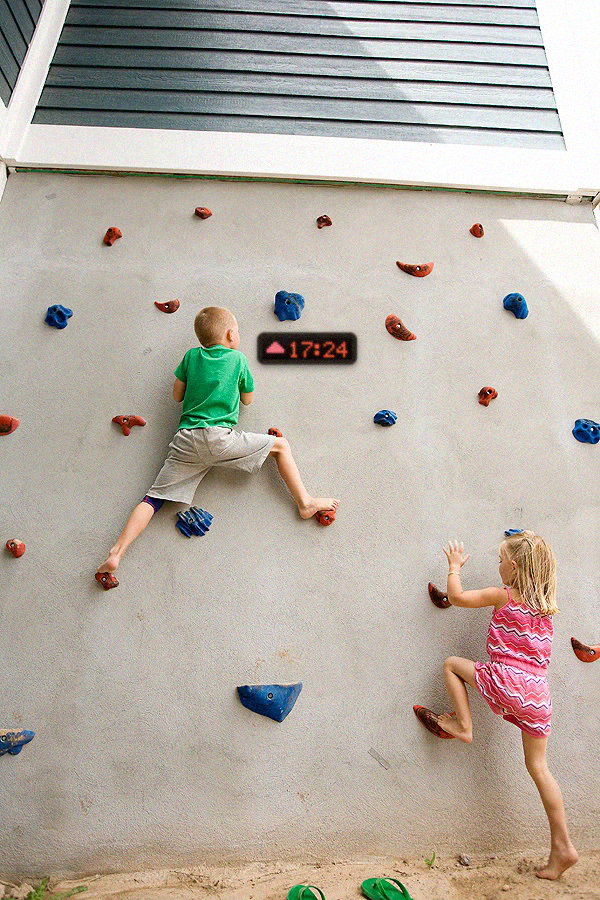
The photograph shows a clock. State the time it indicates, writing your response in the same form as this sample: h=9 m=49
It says h=17 m=24
